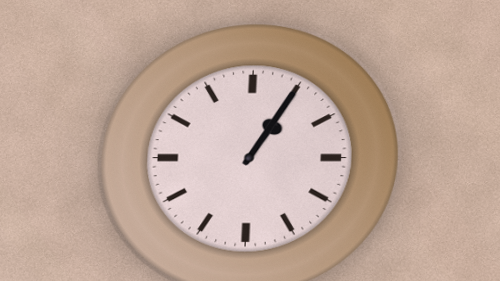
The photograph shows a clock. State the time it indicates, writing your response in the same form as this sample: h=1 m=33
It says h=1 m=5
